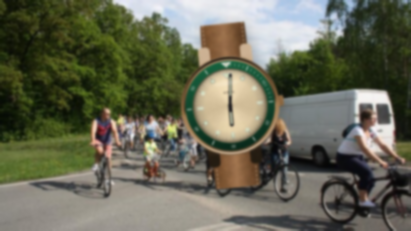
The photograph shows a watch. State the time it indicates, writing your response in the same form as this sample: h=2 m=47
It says h=6 m=1
